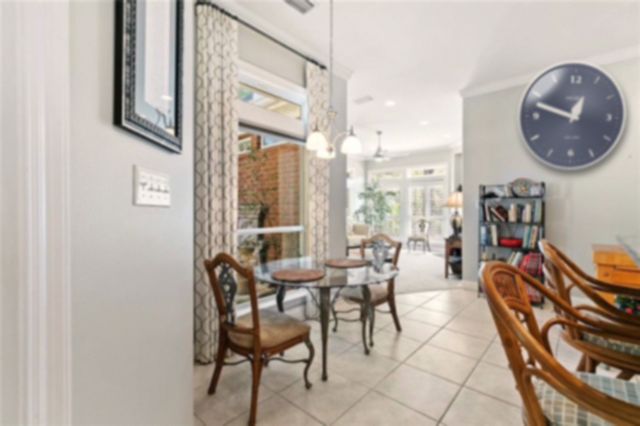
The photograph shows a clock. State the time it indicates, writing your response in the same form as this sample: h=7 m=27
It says h=12 m=48
